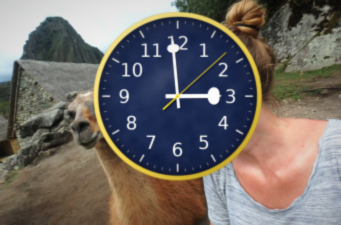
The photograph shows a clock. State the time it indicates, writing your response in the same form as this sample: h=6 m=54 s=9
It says h=2 m=59 s=8
